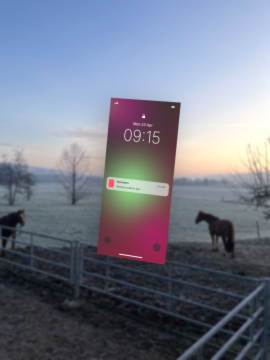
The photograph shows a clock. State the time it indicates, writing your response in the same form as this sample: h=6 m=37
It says h=9 m=15
